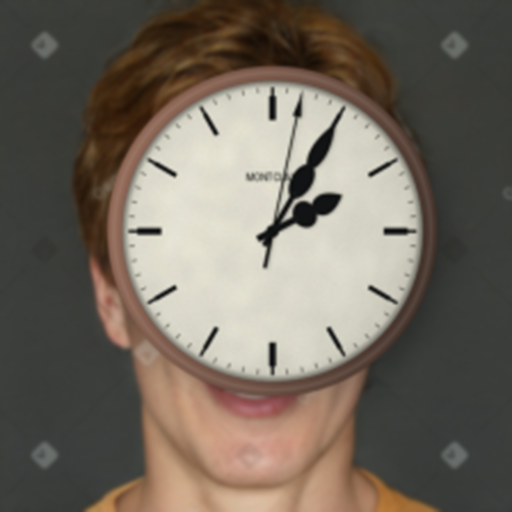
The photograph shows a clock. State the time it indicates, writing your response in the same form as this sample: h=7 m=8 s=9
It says h=2 m=5 s=2
